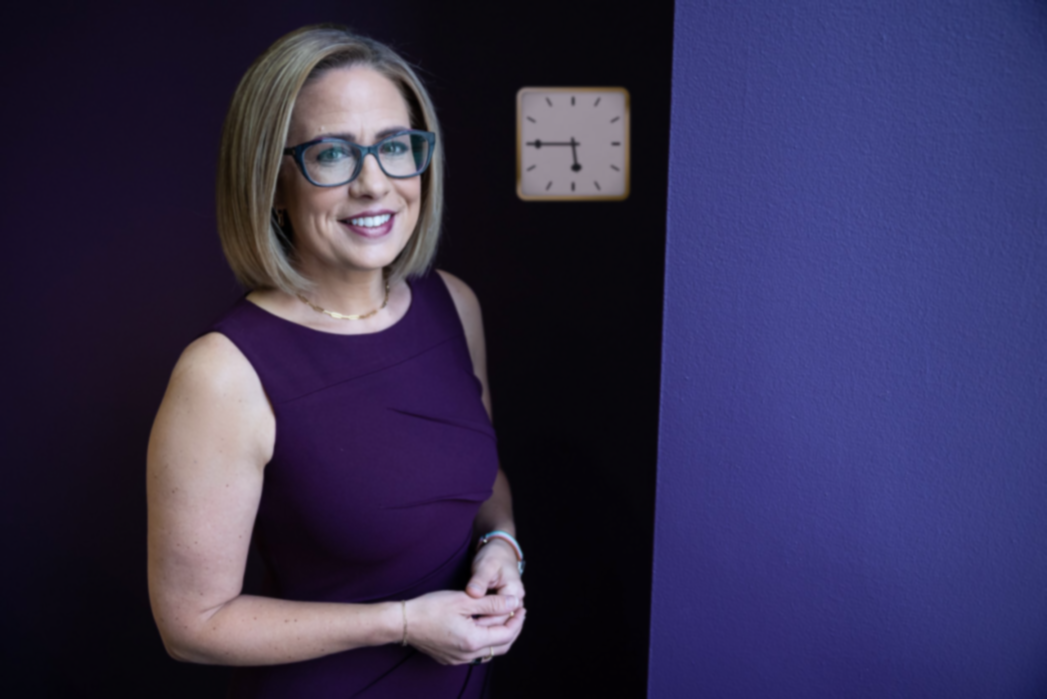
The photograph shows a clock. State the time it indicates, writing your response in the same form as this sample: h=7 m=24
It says h=5 m=45
